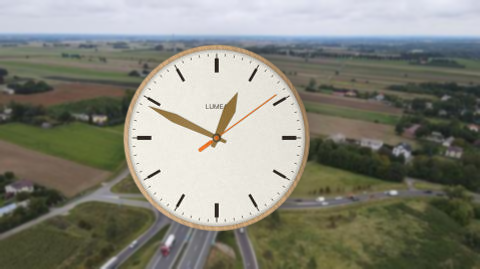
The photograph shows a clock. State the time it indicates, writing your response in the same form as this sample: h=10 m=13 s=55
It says h=12 m=49 s=9
